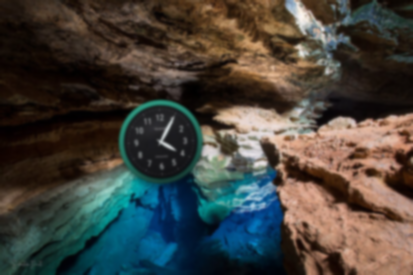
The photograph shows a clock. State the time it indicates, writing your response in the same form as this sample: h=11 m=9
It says h=4 m=5
